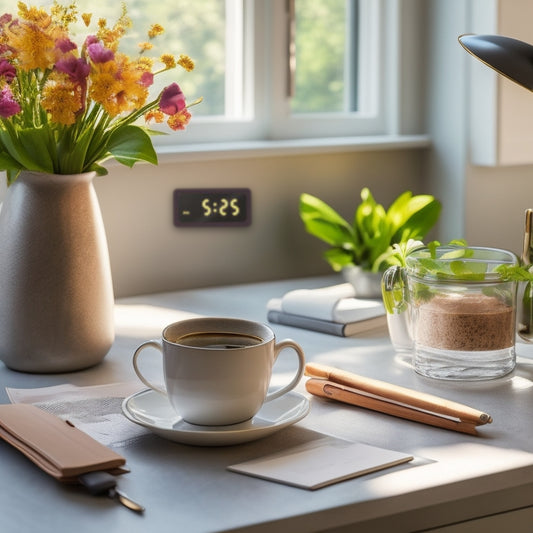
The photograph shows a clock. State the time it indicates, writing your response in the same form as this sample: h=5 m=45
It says h=5 m=25
